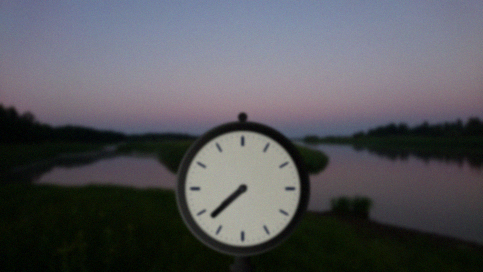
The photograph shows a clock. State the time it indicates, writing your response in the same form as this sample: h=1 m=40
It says h=7 m=38
